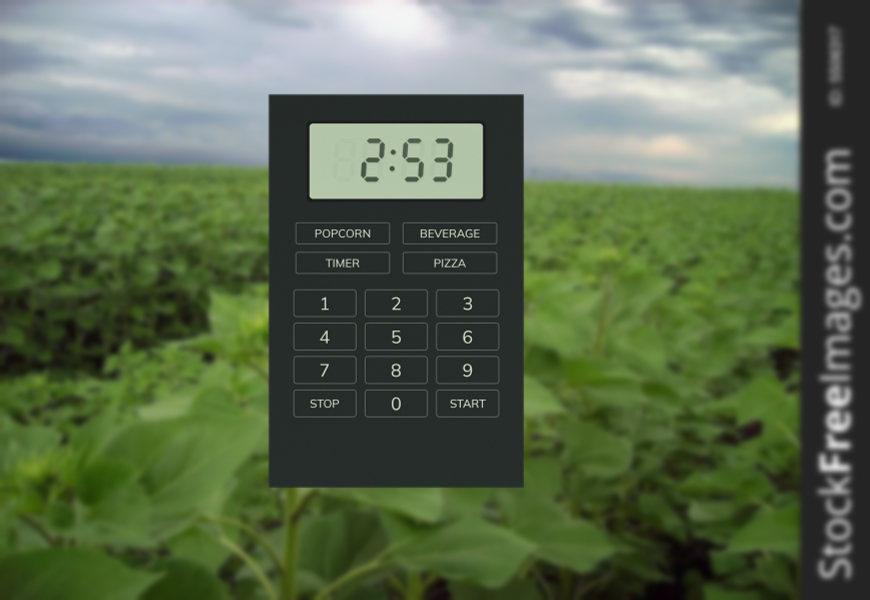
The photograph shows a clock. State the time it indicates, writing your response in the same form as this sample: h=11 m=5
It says h=2 m=53
